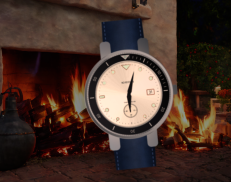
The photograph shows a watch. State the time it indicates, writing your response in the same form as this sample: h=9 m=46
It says h=6 m=3
